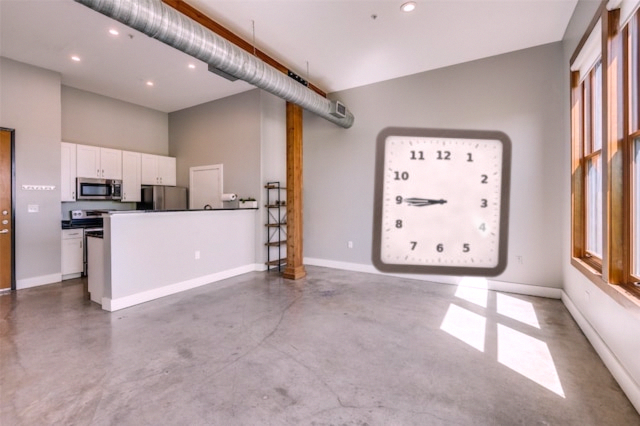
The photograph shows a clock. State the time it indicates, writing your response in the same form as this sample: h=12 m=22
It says h=8 m=45
